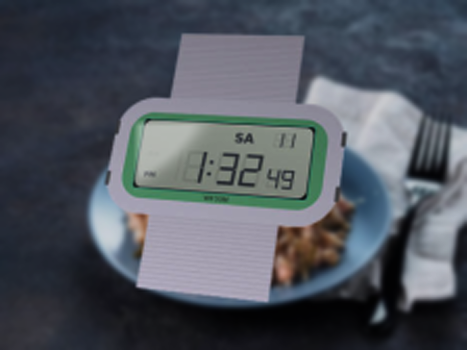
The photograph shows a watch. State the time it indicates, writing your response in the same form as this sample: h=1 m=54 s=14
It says h=1 m=32 s=49
